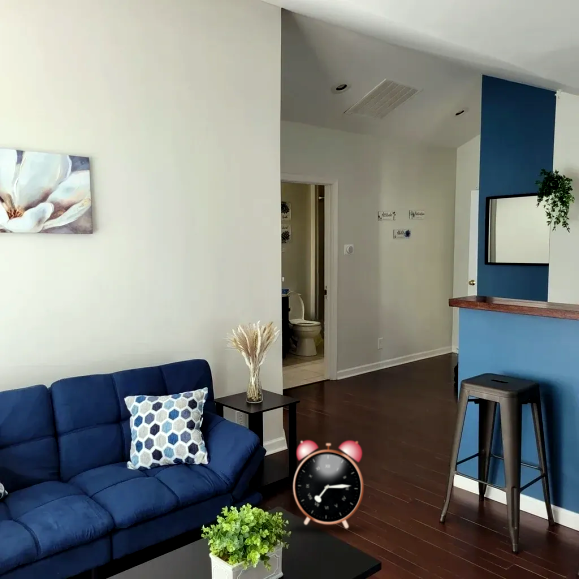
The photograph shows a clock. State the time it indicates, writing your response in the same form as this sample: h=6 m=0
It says h=7 m=14
